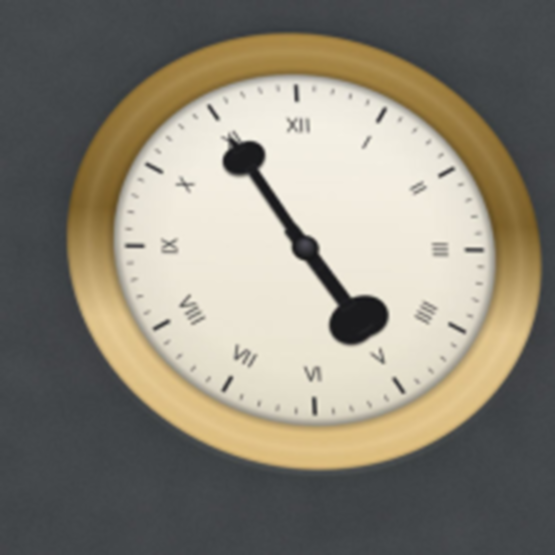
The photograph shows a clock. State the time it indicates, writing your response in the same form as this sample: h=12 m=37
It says h=4 m=55
